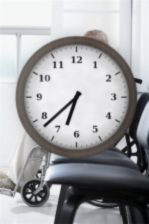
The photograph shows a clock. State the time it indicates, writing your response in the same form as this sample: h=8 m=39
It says h=6 m=38
